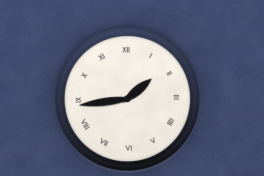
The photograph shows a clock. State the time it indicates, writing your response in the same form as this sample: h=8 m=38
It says h=1 m=44
